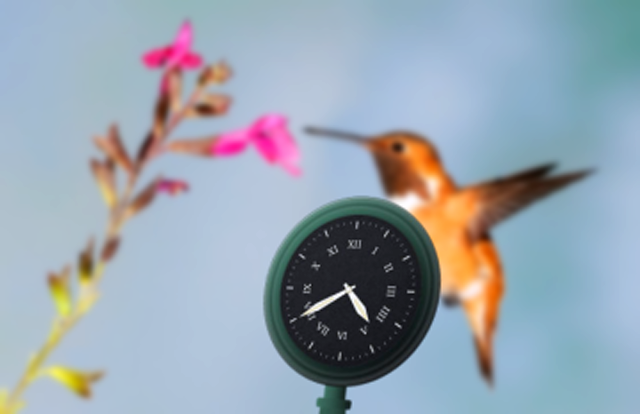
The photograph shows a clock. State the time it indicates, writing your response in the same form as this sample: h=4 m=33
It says h=4 m=40
